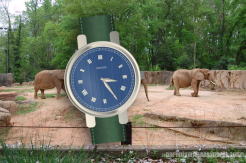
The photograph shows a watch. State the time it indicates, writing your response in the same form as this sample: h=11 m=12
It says h=3 m=25
